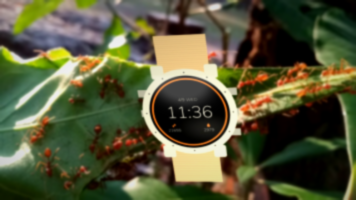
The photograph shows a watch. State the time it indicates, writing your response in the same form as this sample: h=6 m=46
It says h=11 m=36
